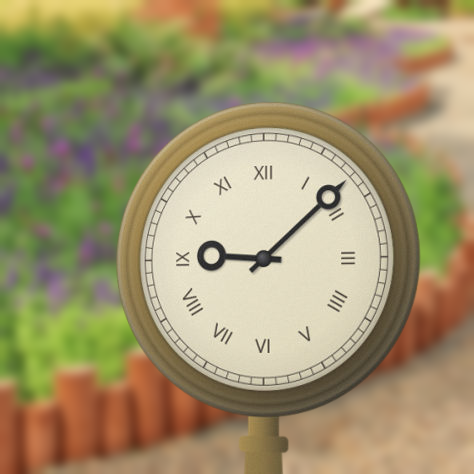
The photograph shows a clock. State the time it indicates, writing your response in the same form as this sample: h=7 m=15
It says h=9 m=8
